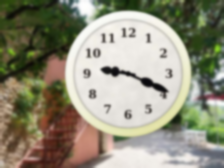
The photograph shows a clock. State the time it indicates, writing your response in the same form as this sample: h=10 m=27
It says h=9 m=19
